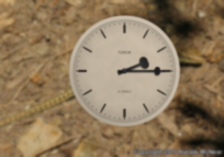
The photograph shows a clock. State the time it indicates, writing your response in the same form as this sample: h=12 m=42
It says h=2 m=15
